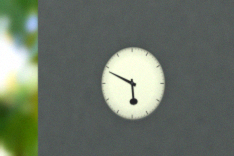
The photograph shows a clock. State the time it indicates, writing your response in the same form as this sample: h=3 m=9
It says h=5 m=49
